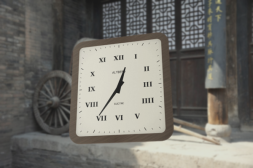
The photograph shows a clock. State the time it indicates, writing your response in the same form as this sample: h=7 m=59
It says h=12 m=36
